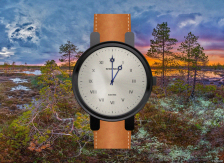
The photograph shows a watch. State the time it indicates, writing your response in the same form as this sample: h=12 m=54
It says h=1 m=0
